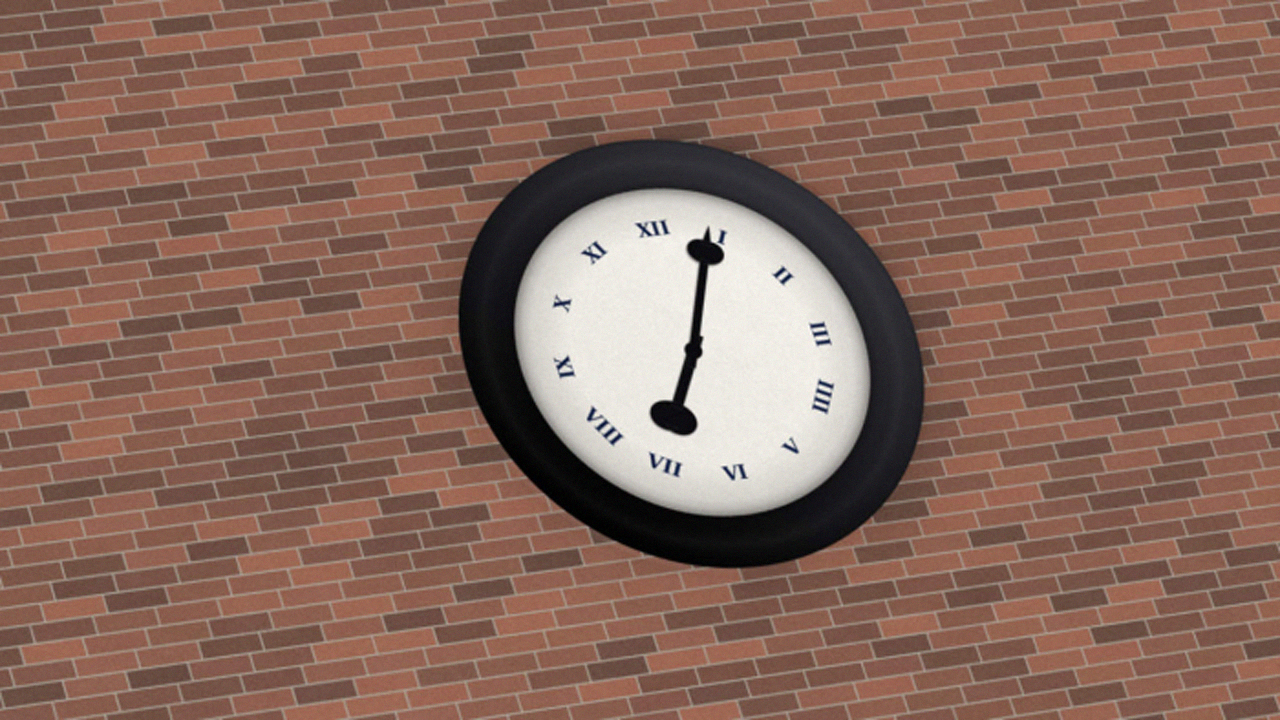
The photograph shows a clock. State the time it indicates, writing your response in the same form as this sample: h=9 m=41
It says h=7 m=4
